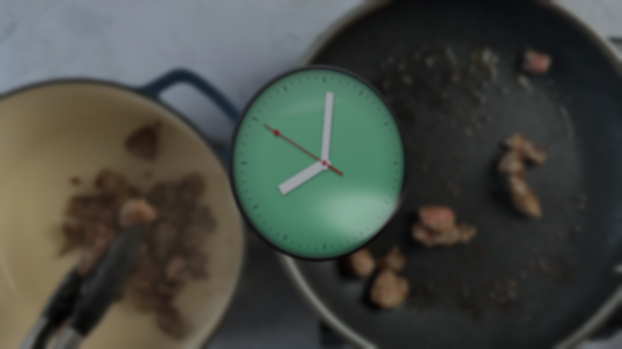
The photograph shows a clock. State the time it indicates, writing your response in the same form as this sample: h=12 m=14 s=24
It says h=8 m=0 s=50
